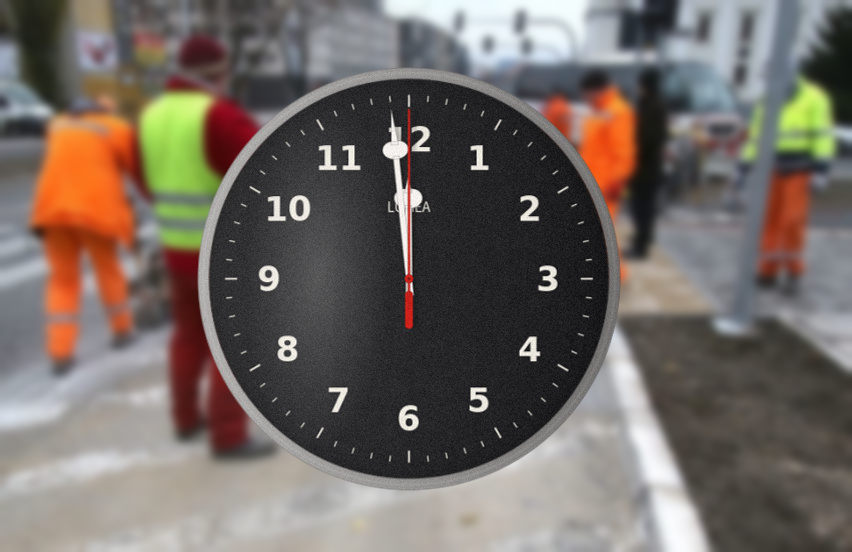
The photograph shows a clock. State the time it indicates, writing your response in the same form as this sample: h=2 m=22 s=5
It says h=11 m=59 s=0
